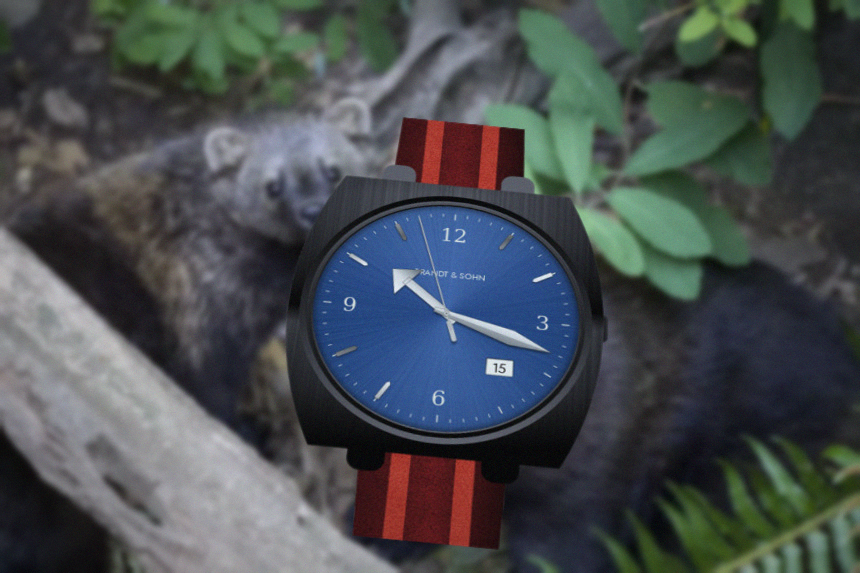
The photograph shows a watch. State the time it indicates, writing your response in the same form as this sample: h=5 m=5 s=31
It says h=10 m=17 s=57
